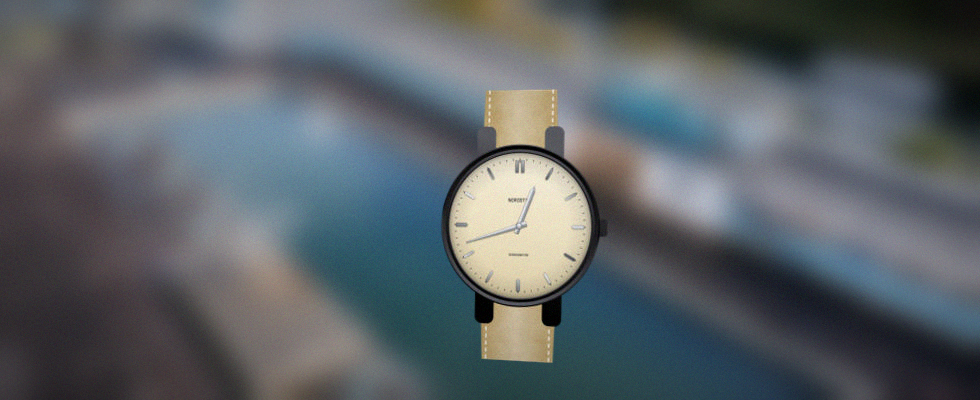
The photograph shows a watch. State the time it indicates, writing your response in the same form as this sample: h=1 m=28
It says h=12 m=42
